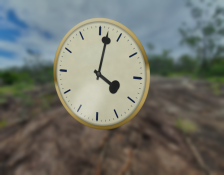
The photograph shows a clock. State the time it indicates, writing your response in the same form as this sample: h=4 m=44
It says h=4 m=2
